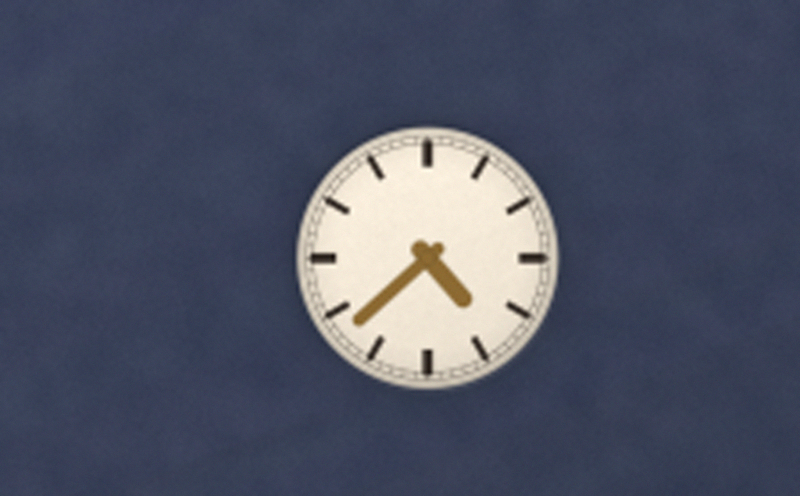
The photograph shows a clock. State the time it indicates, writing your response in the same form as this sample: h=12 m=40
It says h=4 m=38
